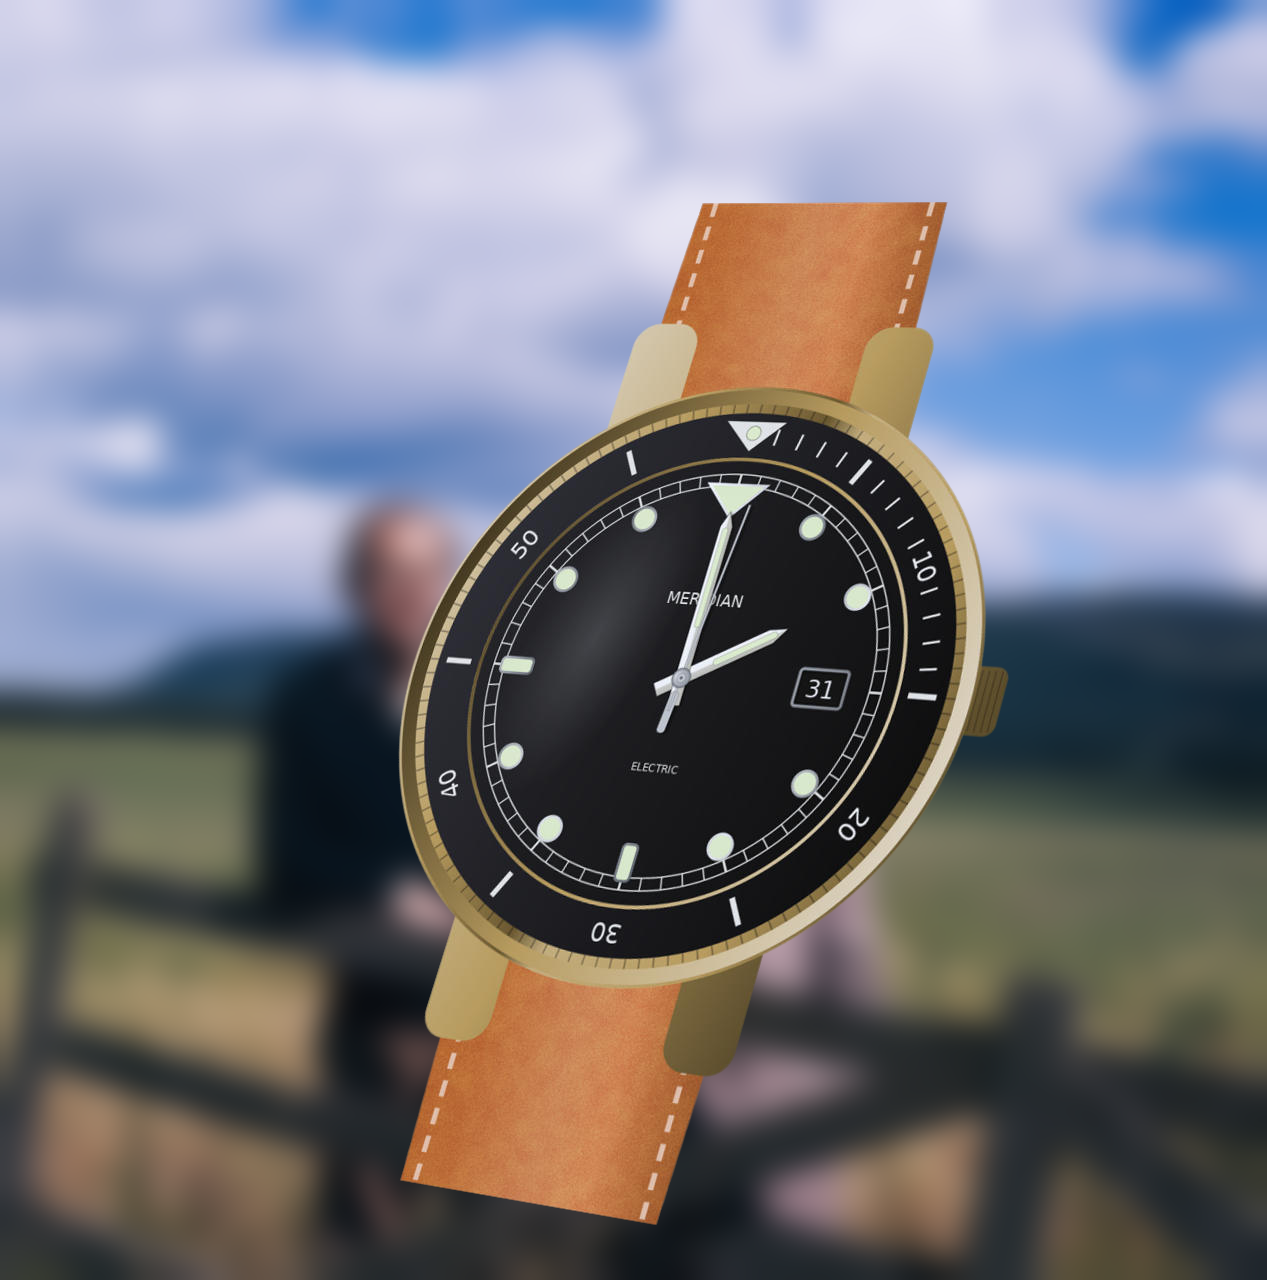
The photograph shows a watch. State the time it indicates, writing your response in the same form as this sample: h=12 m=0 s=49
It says h=2 m=0 s=1
